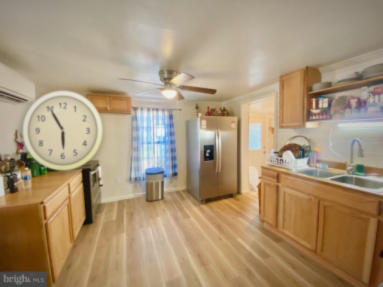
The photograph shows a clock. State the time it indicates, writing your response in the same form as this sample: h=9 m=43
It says h=5 m=55
